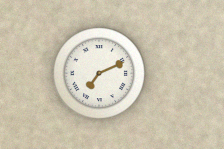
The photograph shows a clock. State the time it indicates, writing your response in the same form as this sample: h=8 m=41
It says h=7 m=11
